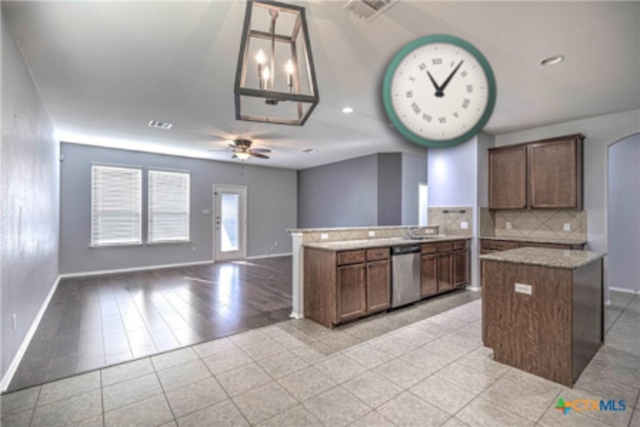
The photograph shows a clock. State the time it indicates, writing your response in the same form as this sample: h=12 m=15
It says h=11 m=7
